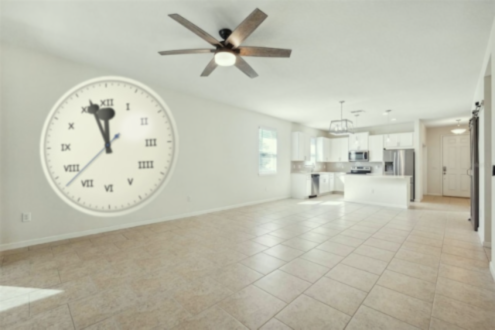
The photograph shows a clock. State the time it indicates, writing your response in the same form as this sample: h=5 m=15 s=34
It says h=11 m=56 s=38
